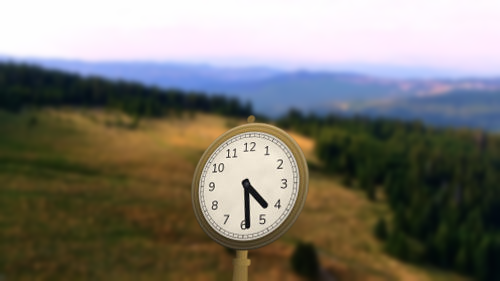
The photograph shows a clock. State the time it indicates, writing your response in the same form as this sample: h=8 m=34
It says h=4 m=29
